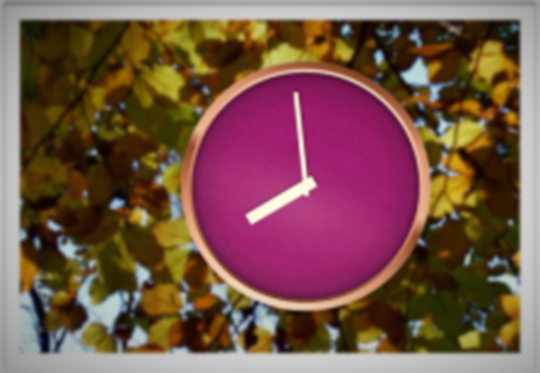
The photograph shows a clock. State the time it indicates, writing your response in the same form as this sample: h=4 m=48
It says h=7 m=59
